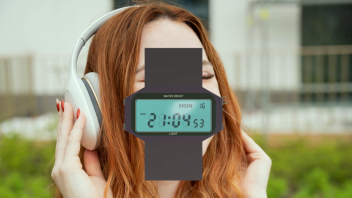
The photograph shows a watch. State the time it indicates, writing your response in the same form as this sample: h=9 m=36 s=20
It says h=21 m=4 s=53
